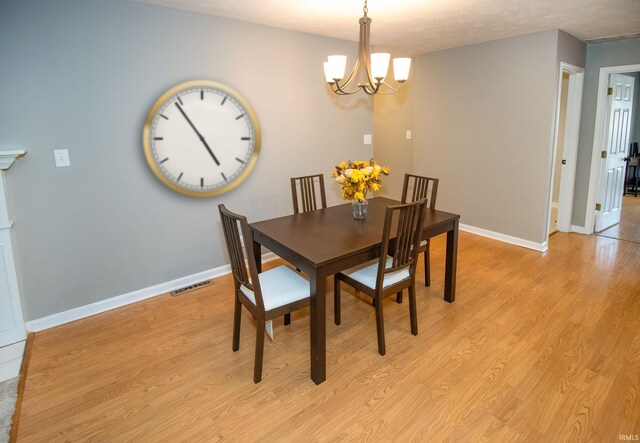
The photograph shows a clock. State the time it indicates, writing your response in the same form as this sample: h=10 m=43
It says h=4 m=54
